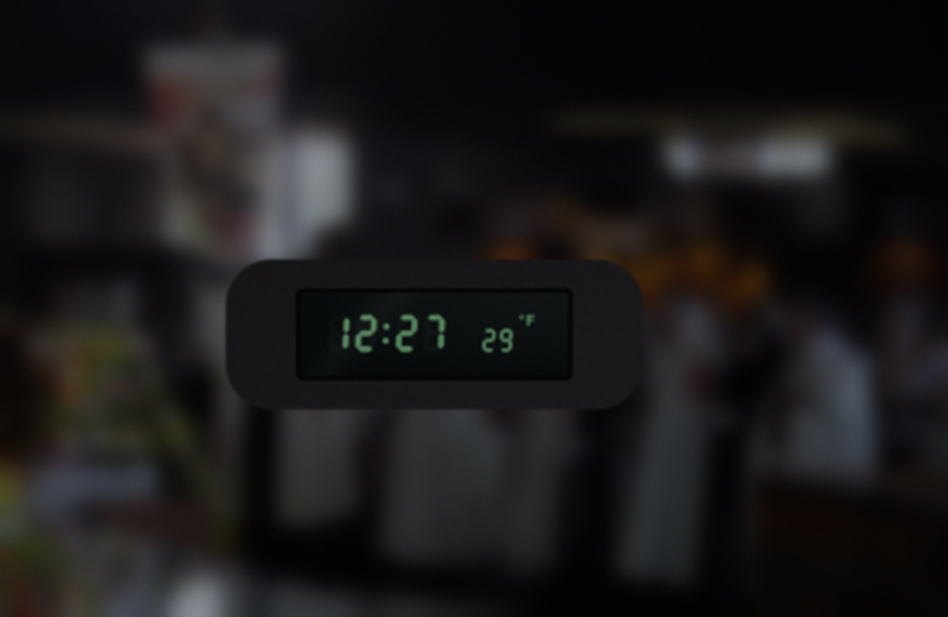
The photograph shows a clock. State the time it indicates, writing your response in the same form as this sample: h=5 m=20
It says h=12 m=27
